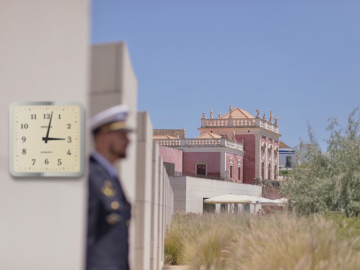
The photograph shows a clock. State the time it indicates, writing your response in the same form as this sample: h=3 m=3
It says h=3 m=2
